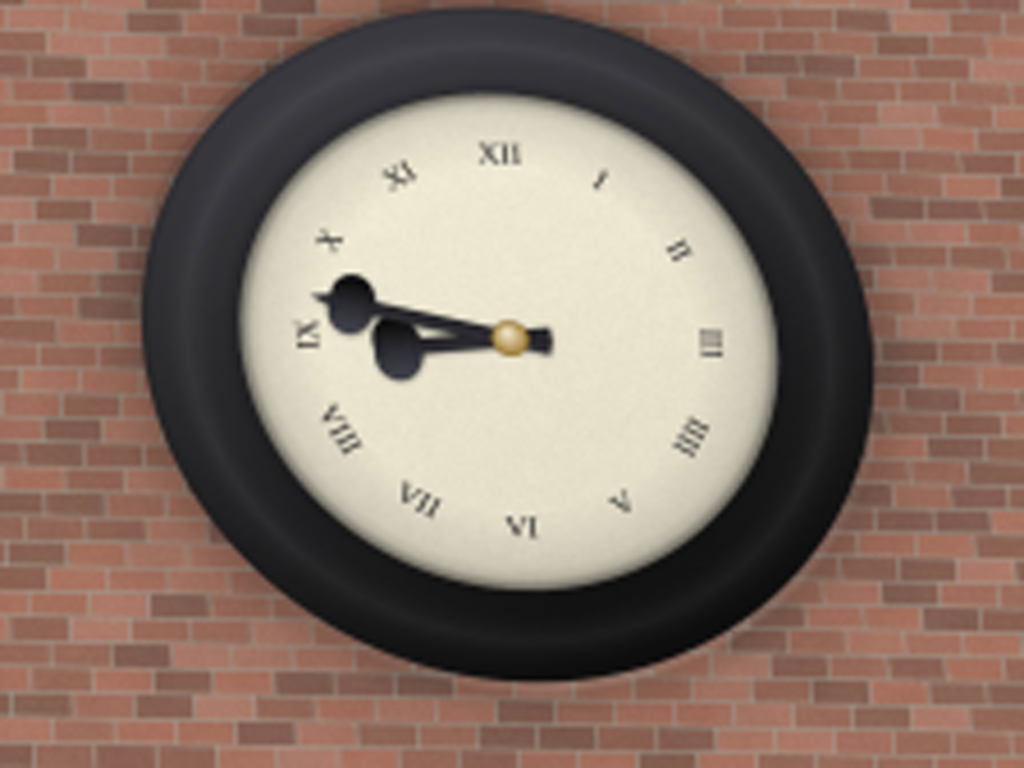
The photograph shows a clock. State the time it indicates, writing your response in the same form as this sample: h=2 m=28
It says h=8 m=47
